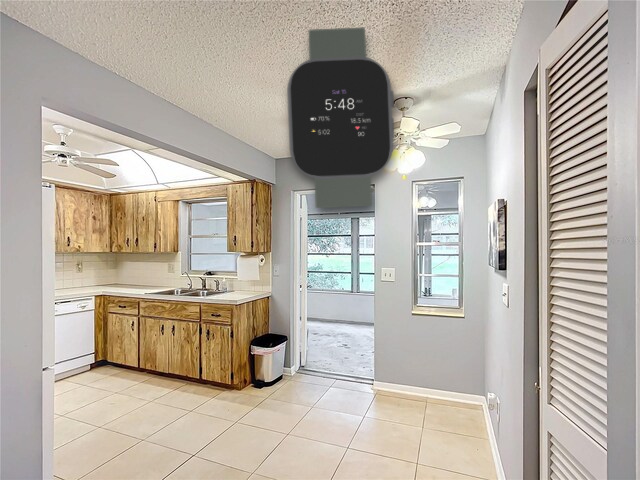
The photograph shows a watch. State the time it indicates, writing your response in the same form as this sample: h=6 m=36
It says h=5 m=48
